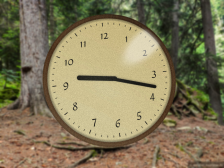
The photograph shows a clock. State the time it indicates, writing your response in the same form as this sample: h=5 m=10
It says h=9 m=18
